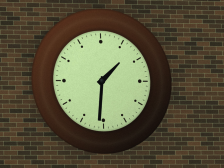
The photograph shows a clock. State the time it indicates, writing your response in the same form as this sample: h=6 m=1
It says h=1 m=31
